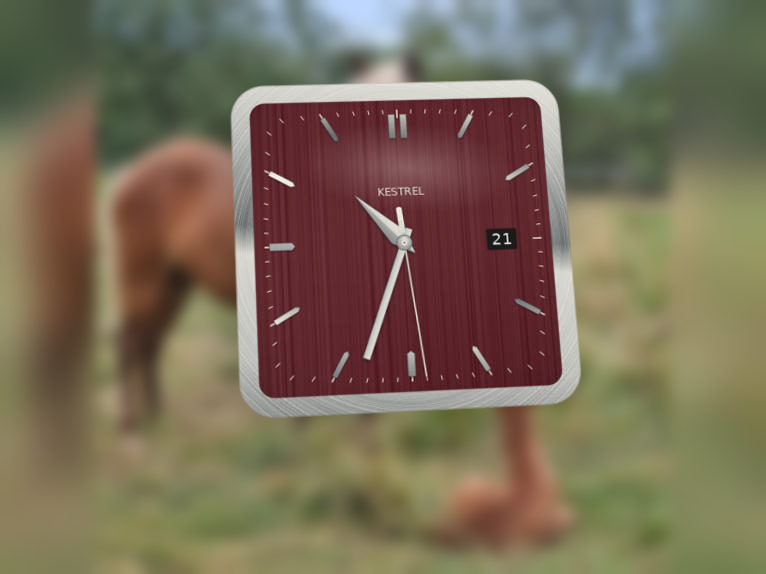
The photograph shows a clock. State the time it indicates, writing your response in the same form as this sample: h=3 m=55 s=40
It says h=10 m=33 s=29
